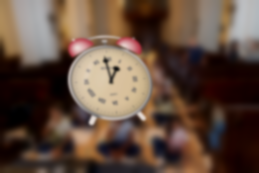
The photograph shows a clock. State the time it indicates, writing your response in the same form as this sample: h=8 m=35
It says h=12 m=59
